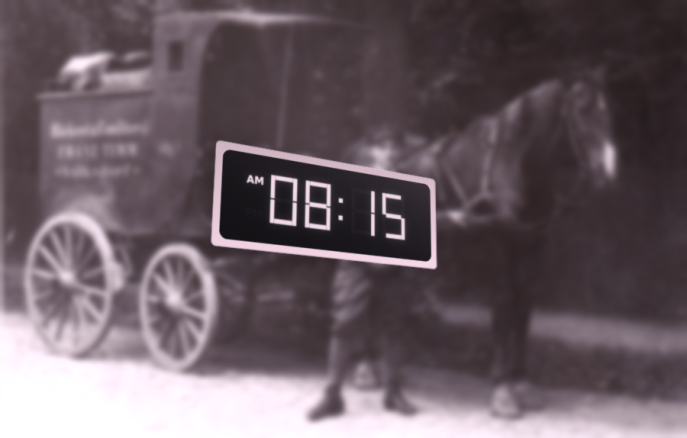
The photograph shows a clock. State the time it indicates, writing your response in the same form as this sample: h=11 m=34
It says h=8 m=15
